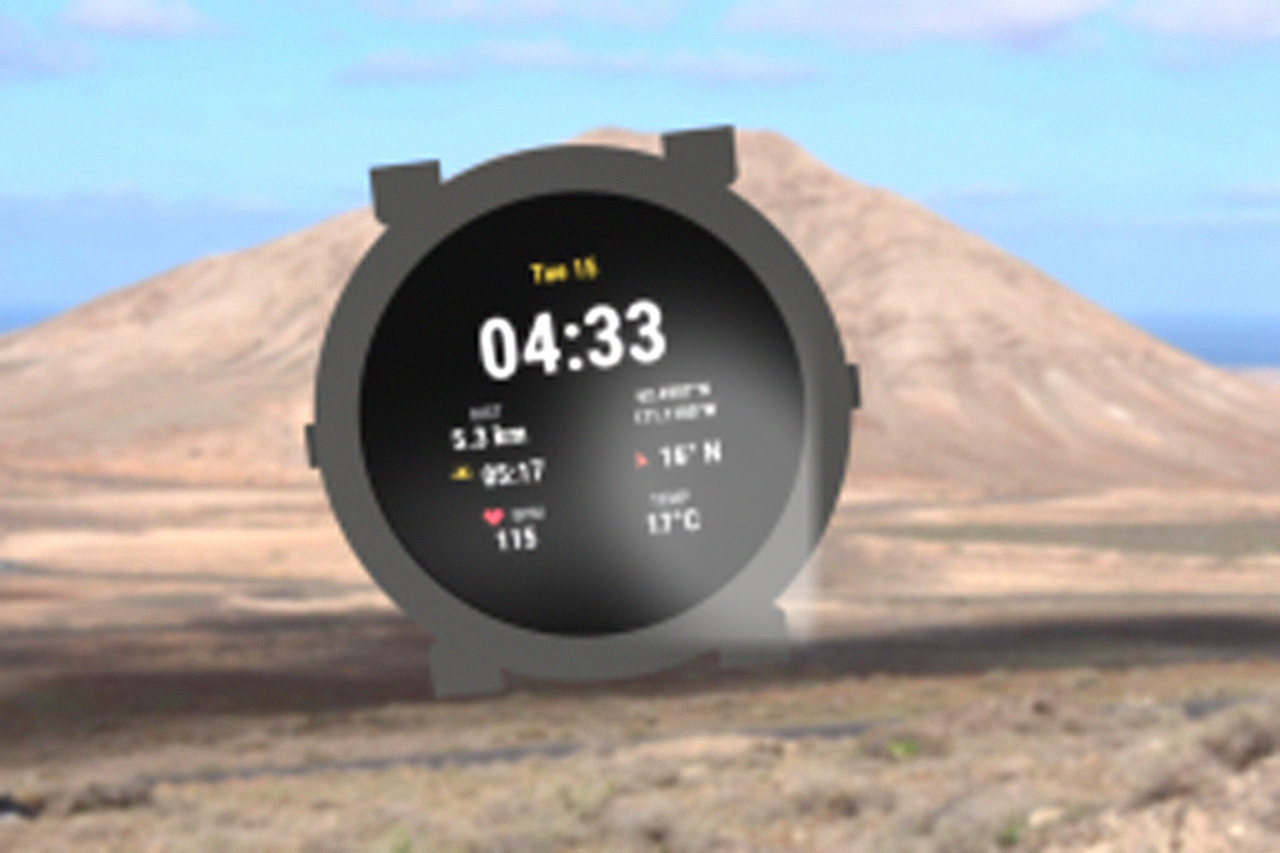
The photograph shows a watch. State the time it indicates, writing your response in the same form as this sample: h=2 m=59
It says h=4 m=33
